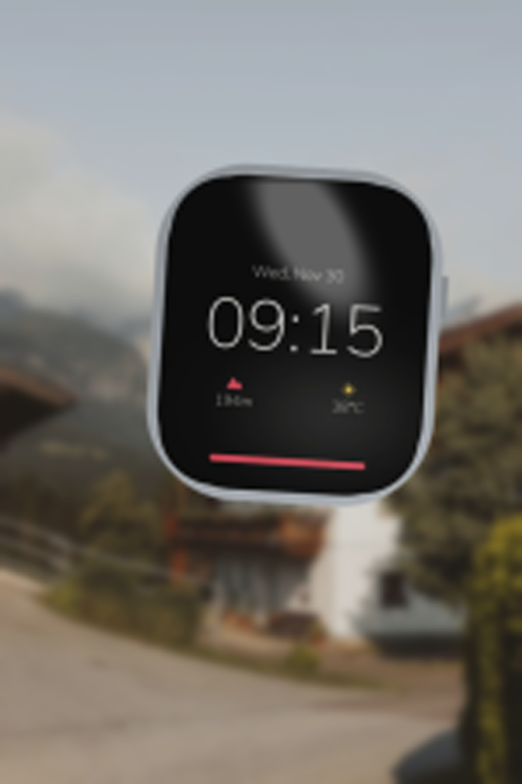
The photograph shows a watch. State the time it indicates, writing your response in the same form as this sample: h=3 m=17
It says h=9 m=15
